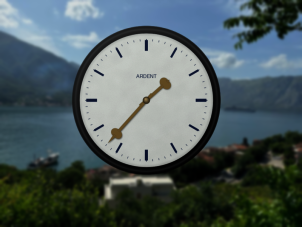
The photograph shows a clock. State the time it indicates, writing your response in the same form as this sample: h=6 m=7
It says h=1 m=37
